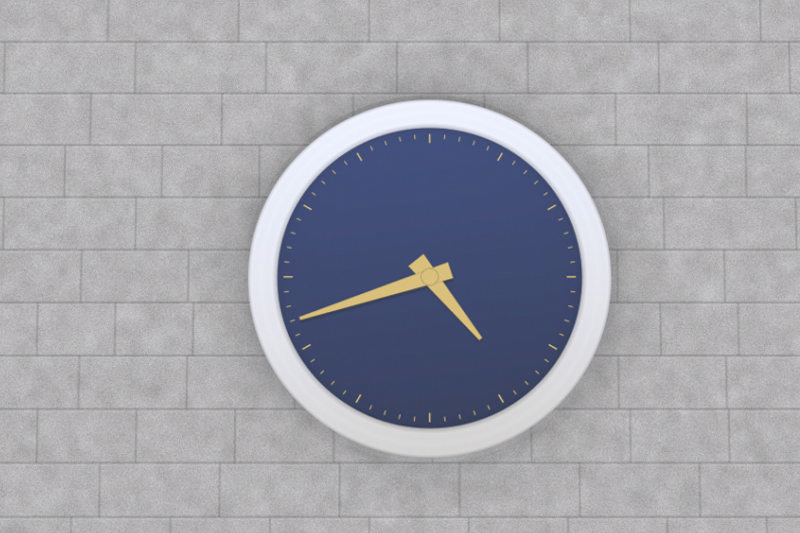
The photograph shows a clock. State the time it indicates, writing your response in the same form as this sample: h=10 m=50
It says h=4 m=42
